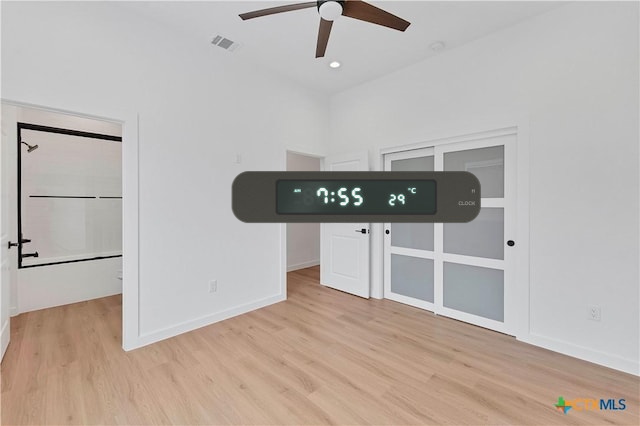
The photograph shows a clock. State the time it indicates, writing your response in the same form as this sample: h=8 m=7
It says h=7 m=55
